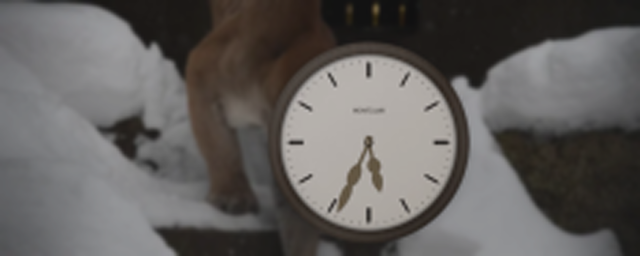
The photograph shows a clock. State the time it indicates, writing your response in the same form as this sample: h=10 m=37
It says h=5 m=34
